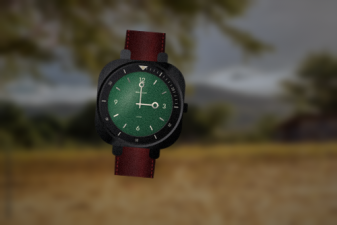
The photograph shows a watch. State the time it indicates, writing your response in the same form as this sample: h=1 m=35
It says h=3 m=0
